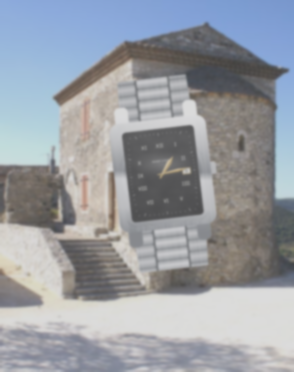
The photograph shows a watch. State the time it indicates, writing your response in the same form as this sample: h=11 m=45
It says h=1 m=14
